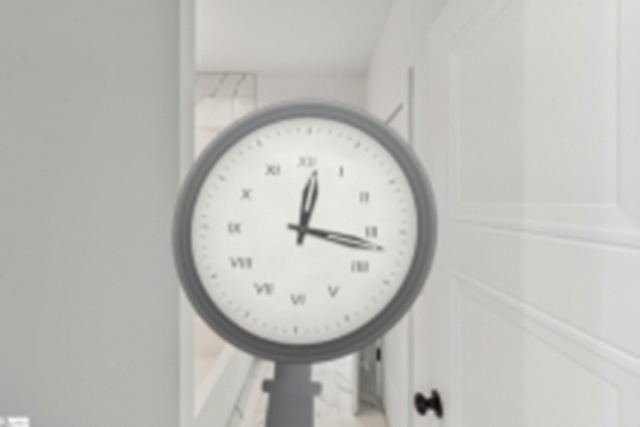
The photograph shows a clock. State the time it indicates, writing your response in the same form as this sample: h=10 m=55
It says h=12 m=17
